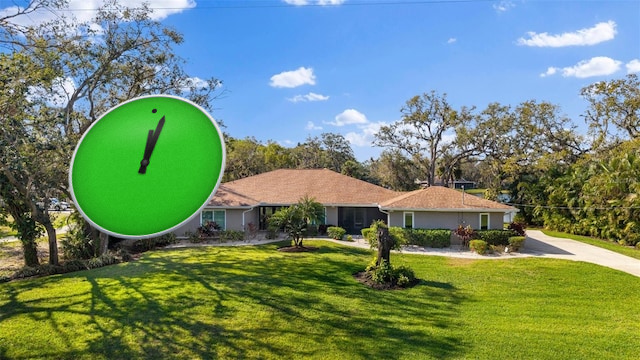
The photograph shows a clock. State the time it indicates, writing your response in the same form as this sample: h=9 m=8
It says h=12 m=2
